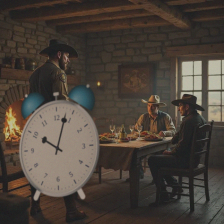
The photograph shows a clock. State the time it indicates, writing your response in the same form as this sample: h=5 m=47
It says h=10 m=3
